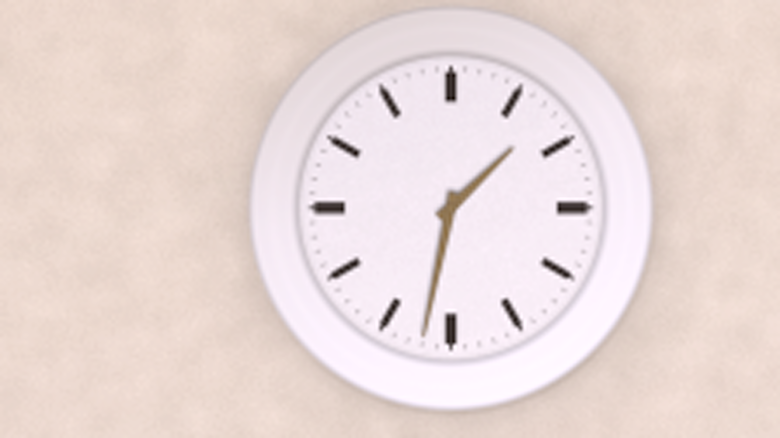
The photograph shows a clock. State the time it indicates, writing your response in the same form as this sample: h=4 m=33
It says h=1 m=32
